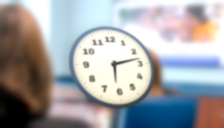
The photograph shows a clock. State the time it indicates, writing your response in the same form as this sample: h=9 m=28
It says h=6 m=13
